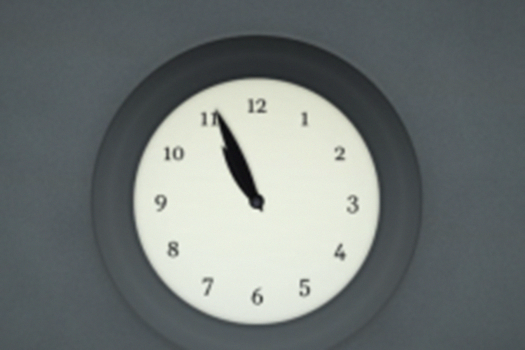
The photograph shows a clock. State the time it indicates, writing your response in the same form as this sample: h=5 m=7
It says h=10 m=56
